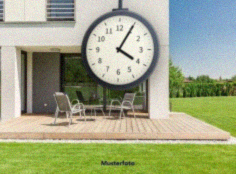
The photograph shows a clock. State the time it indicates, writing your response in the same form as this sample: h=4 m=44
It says h=4 m=5
